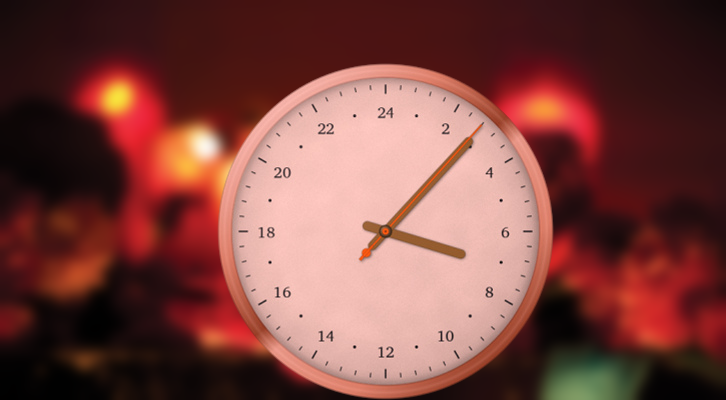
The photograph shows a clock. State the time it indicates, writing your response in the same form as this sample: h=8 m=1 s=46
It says h=7 m=7 s=7
